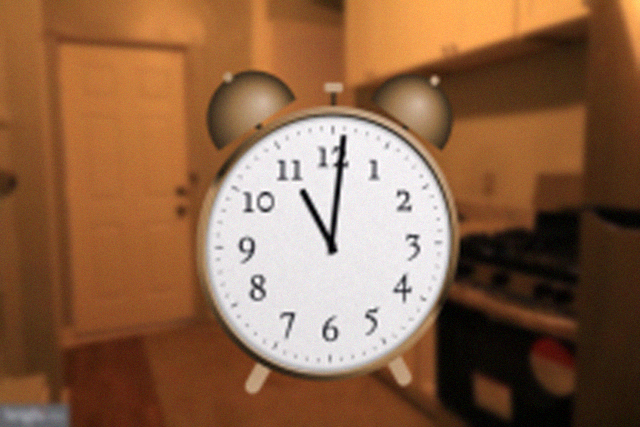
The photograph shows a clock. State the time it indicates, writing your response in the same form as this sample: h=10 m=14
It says h=11 m=1
